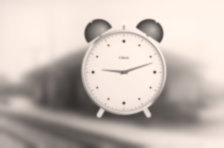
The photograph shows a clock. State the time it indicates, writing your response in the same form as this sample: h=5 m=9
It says h=9 m=12
